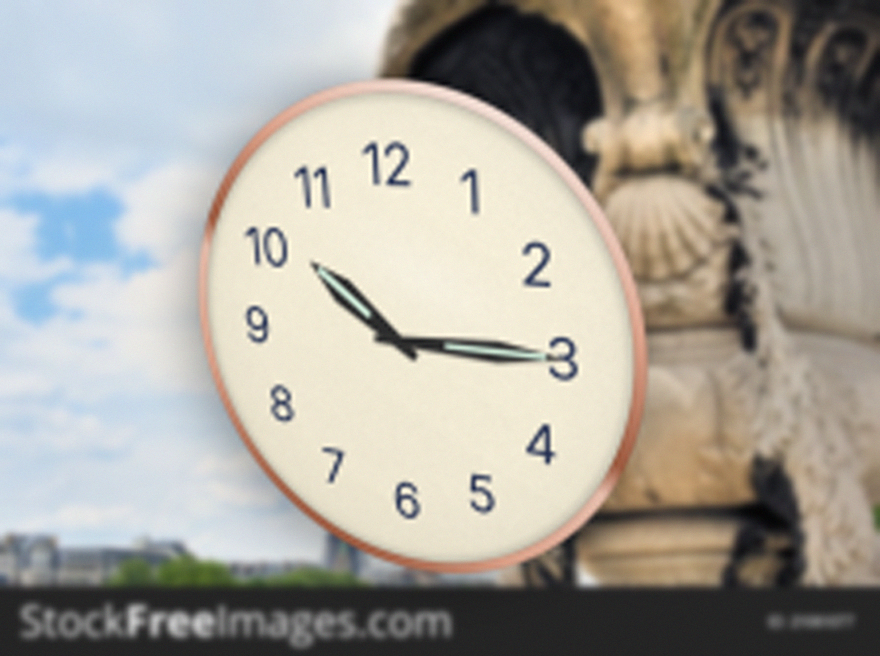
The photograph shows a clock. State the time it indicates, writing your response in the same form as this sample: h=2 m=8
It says h=10 m=15
